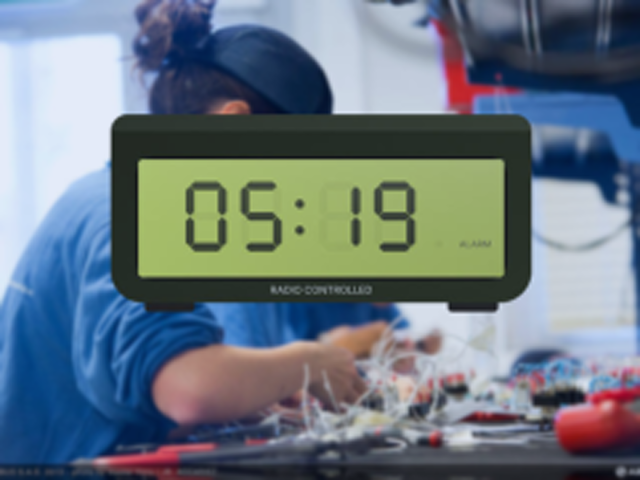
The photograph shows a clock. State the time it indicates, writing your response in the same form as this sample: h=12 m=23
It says h=5 m=19
